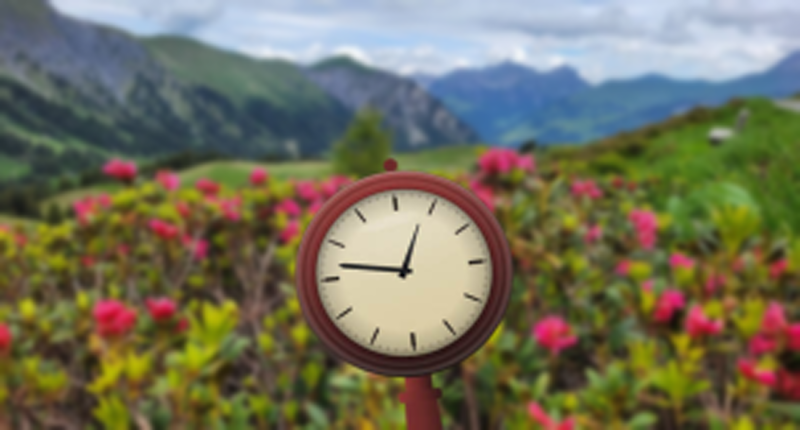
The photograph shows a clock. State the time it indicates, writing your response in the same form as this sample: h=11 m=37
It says h=12 m=47
